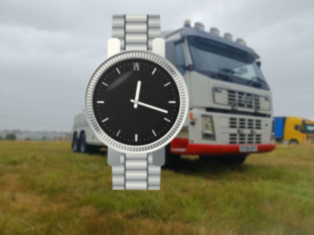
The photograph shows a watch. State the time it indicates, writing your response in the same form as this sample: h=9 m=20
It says h=12 m=18
